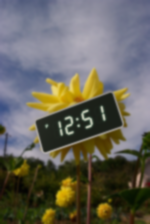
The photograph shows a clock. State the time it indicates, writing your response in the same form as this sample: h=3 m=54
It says h=12 m=51
